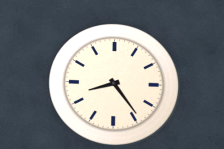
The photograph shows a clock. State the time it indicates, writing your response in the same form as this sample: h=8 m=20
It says h=8 m=24
